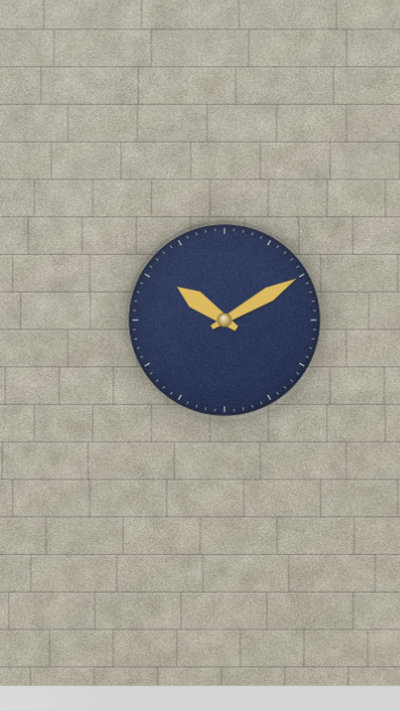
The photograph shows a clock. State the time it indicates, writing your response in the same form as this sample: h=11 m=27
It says h=10 m=10
